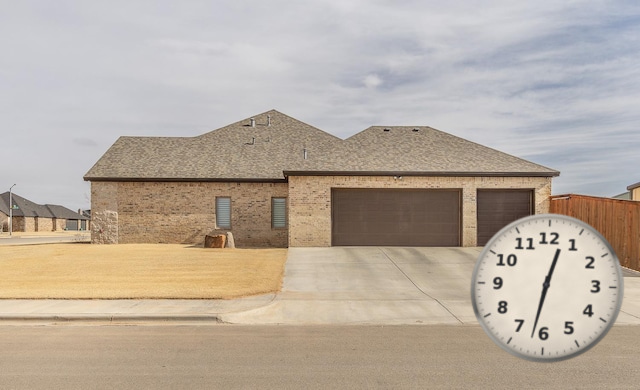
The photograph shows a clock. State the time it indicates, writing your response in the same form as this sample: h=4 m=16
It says h=12 m=32
